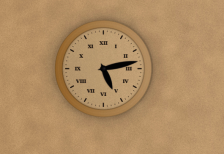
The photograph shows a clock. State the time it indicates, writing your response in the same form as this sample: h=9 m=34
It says h=5 m=13
